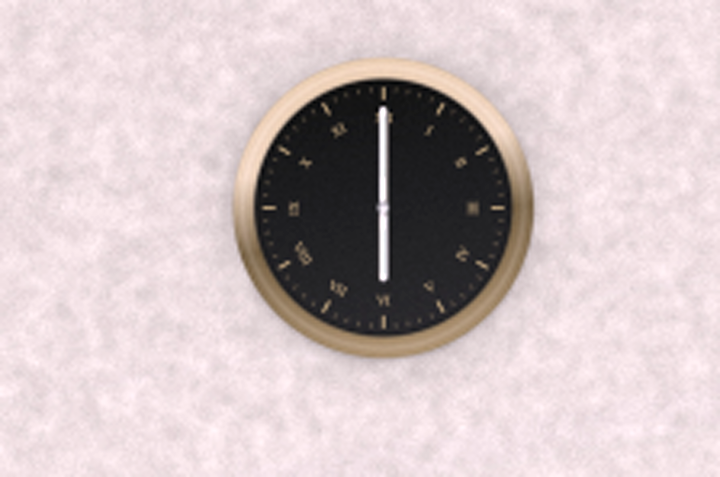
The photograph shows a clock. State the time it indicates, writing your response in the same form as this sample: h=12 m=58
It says h=6 m=0
